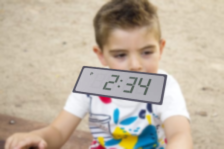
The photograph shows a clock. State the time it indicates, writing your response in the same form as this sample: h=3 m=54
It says h=2 m=34
